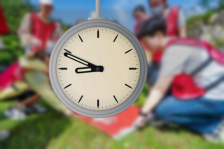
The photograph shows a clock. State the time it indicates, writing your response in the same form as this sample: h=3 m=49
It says h=8 m=49
